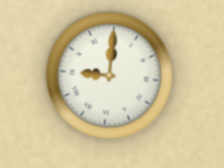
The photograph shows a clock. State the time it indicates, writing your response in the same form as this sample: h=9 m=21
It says h=9 m=0
